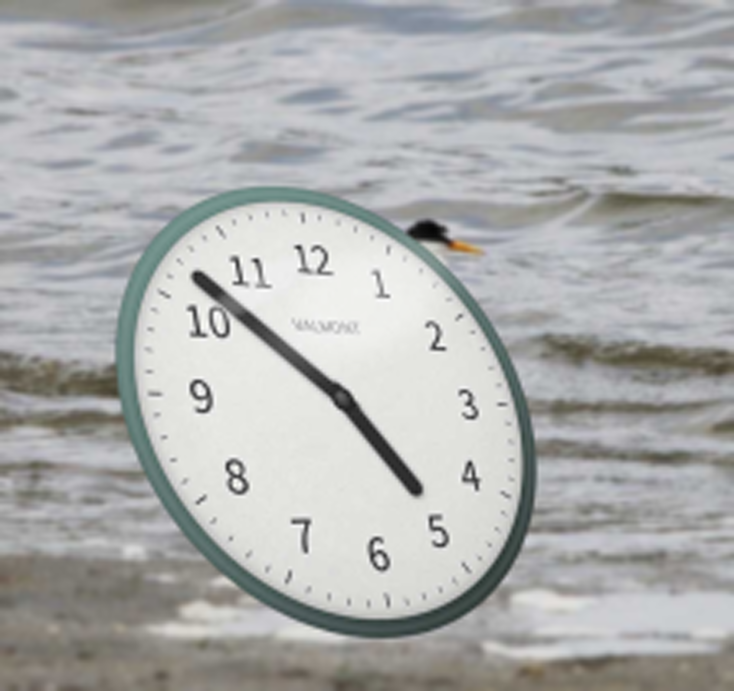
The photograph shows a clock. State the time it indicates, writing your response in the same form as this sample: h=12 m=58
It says h=4 m=52
